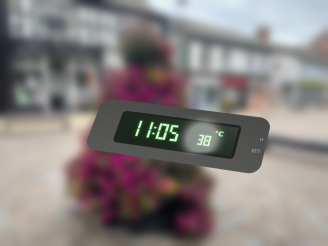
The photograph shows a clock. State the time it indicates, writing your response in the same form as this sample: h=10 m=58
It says h=11 m=5
